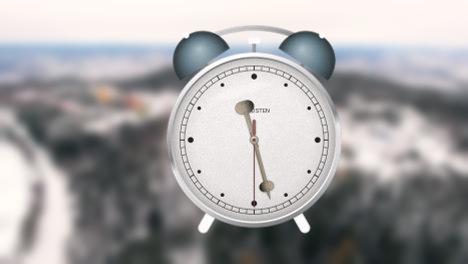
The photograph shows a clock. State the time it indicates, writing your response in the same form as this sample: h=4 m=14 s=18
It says h=11 m=27 s=30
